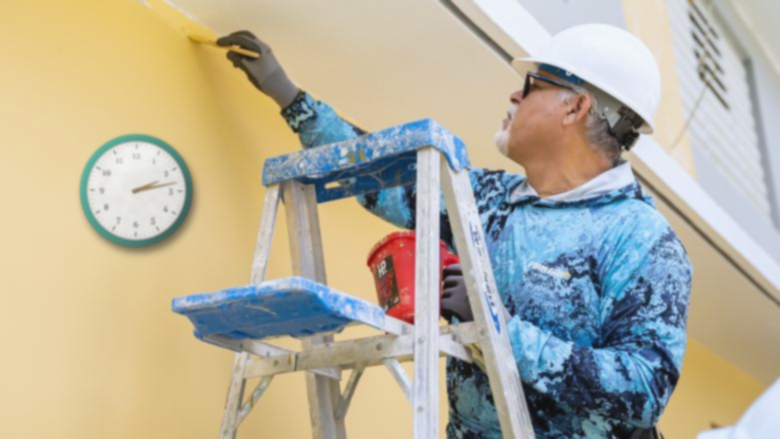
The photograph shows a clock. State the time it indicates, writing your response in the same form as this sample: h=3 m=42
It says h=2 m=13
